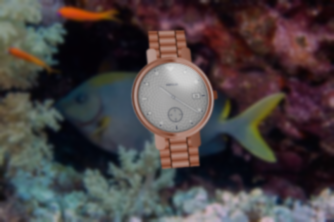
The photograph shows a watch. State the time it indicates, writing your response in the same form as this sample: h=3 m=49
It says h=10 m=21
